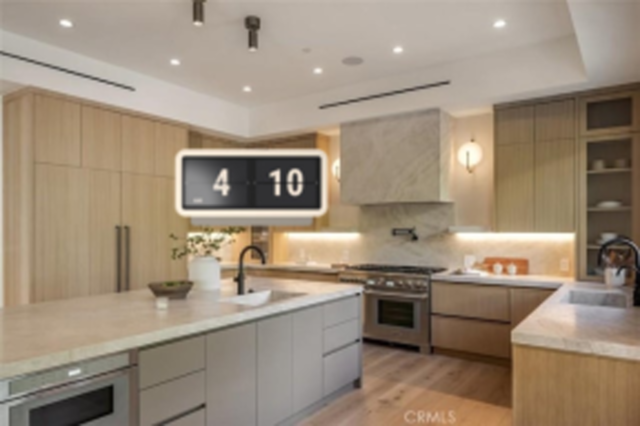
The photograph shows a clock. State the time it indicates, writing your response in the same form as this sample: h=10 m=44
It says h=4 m=10
